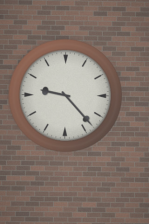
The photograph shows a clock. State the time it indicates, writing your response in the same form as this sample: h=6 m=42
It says h=9 m=23
